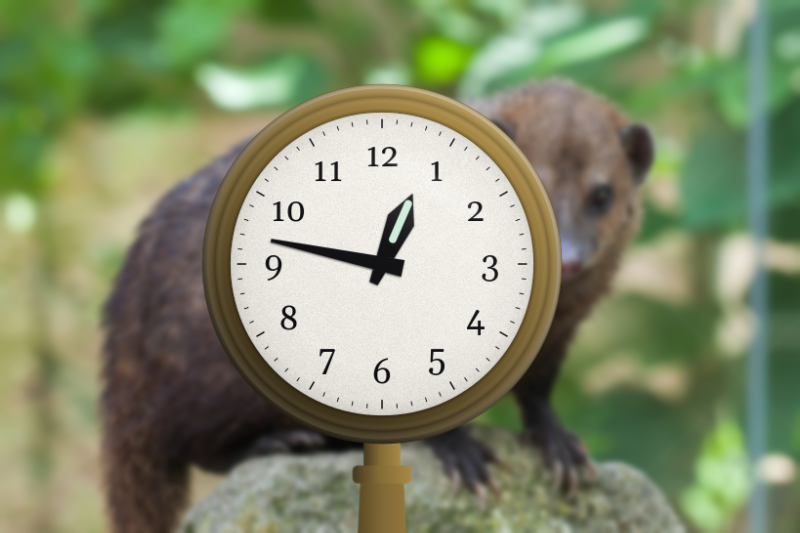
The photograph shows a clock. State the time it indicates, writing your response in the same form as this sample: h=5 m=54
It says h=12 m=47
